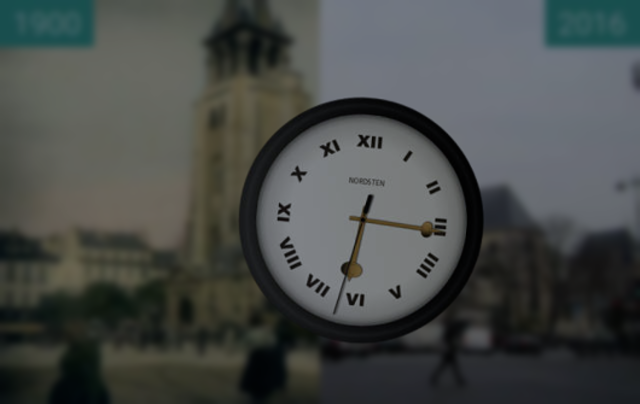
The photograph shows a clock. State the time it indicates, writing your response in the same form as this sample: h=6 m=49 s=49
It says h=6 m=15 s=32
